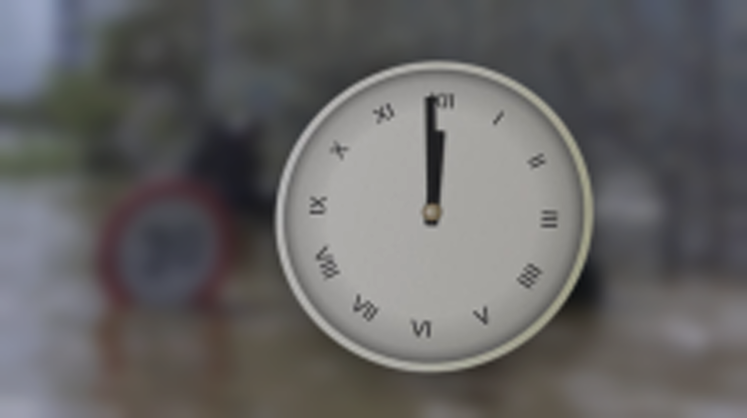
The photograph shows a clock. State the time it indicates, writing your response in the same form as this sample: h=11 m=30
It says h=11 m=59
